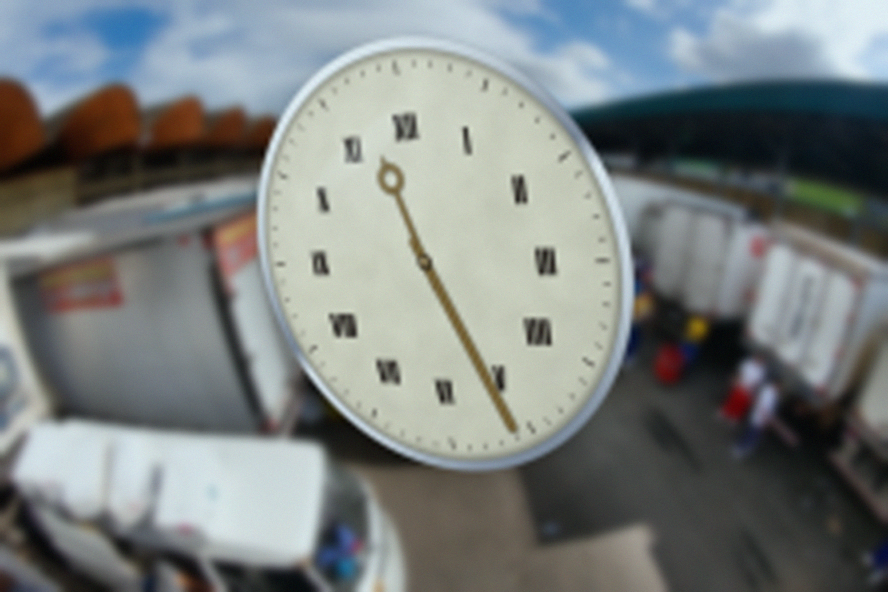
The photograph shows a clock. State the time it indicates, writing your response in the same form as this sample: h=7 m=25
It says h=11 m=26
